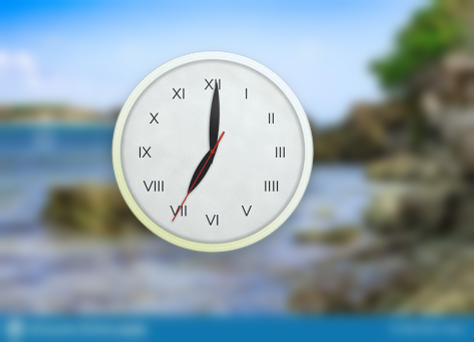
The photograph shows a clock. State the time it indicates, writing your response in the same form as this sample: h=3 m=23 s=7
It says h=7 m=0 s=35
